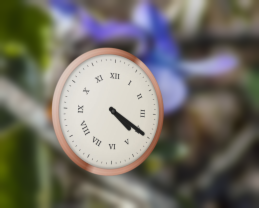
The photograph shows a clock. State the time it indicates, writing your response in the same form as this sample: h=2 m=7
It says h=4 m=20
